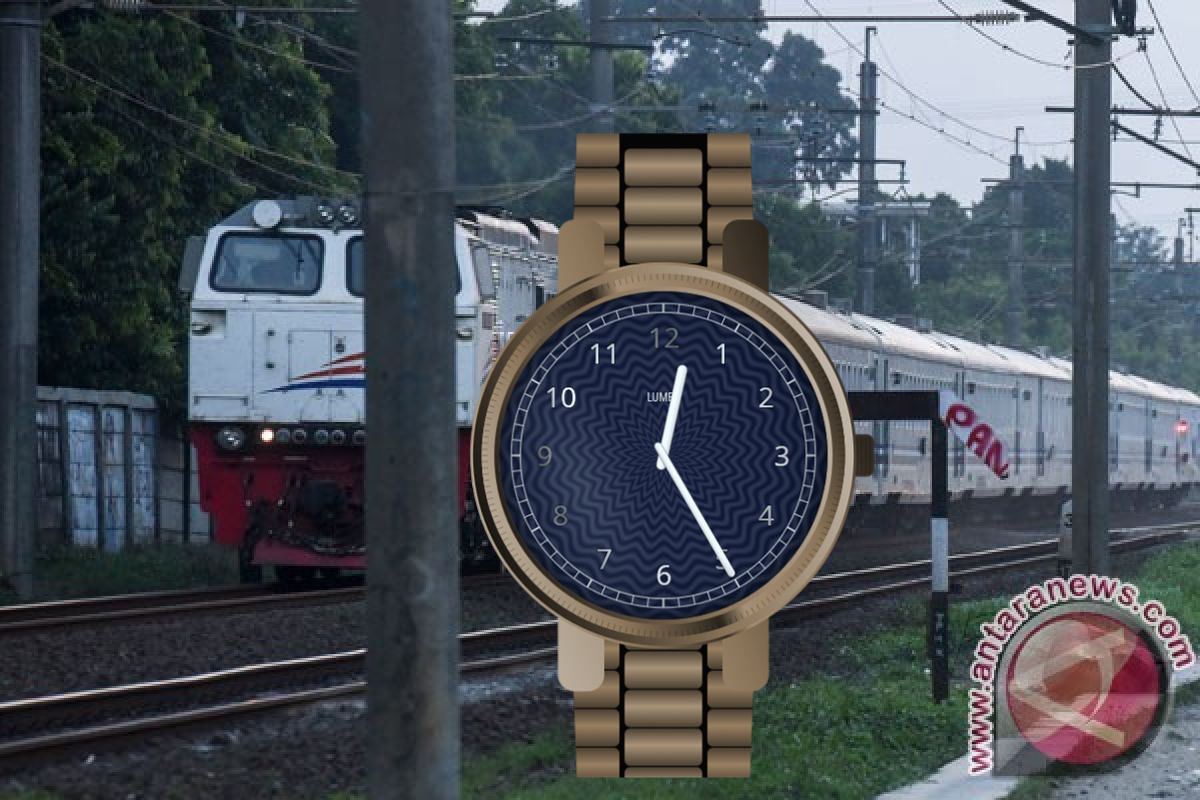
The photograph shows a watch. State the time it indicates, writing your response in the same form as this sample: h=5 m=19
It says h=12 m=25
